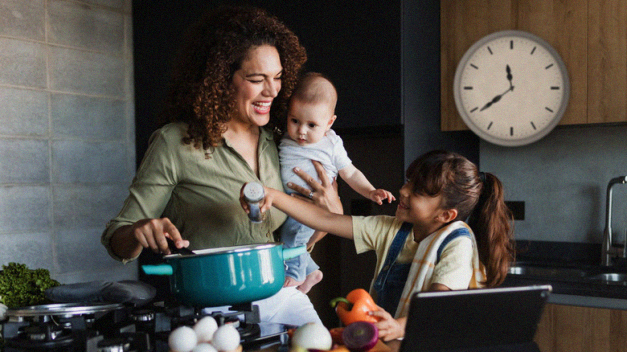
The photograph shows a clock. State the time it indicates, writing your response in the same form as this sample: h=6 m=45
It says h=11 m=39
